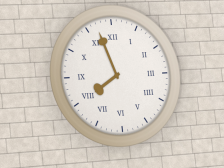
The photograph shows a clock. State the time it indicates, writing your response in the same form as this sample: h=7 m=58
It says h=7 m=57
